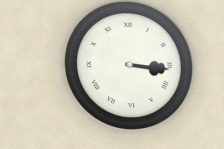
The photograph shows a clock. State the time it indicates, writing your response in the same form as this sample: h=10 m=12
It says h=3 m=16
